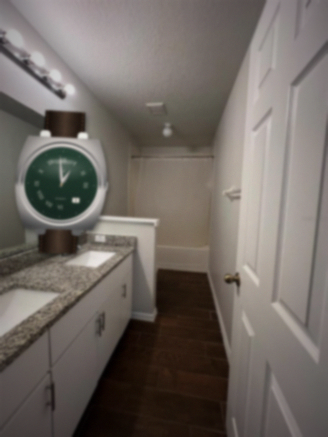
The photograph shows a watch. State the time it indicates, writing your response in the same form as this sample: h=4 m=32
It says h=12 m=59
